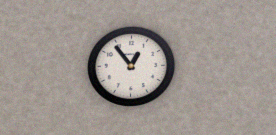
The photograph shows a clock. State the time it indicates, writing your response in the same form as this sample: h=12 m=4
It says h=12 m=54
